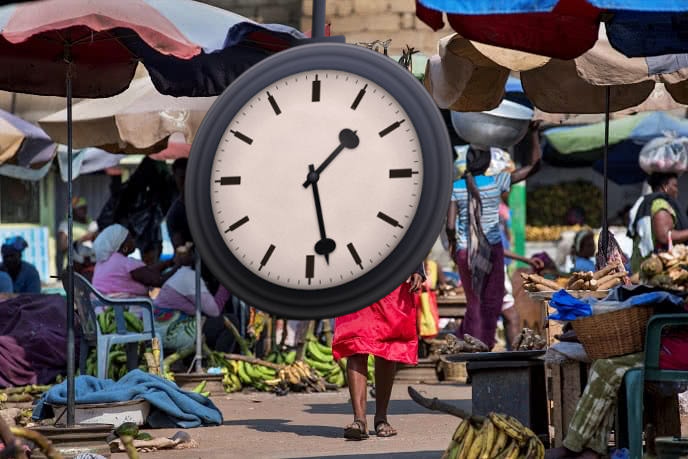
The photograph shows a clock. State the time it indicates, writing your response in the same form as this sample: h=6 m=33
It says h=1 m=28
